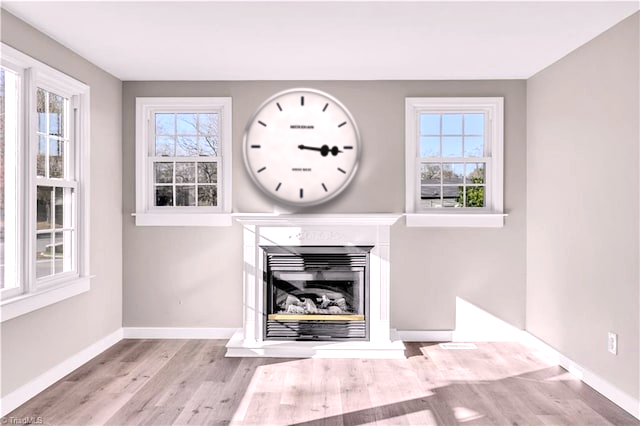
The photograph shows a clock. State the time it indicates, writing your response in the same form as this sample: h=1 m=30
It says h=3 m=16
